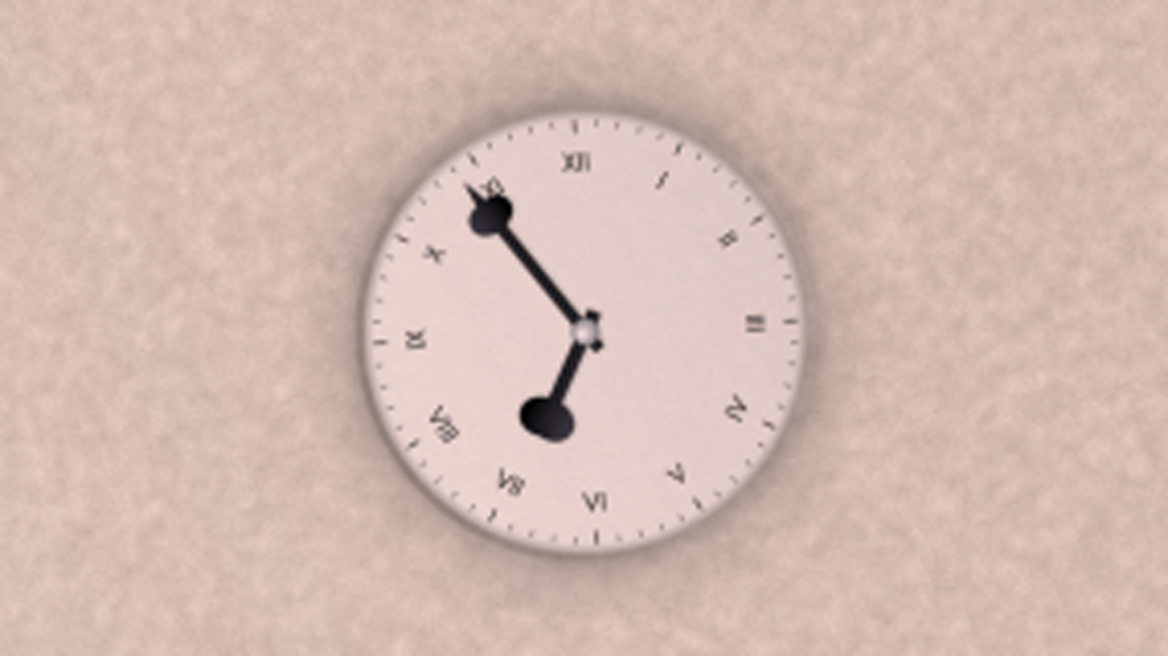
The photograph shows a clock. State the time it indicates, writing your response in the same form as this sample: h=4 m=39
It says h=6 m=54
